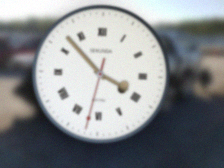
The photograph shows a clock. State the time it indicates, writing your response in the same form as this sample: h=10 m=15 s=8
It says h=3 m=52 s=32
